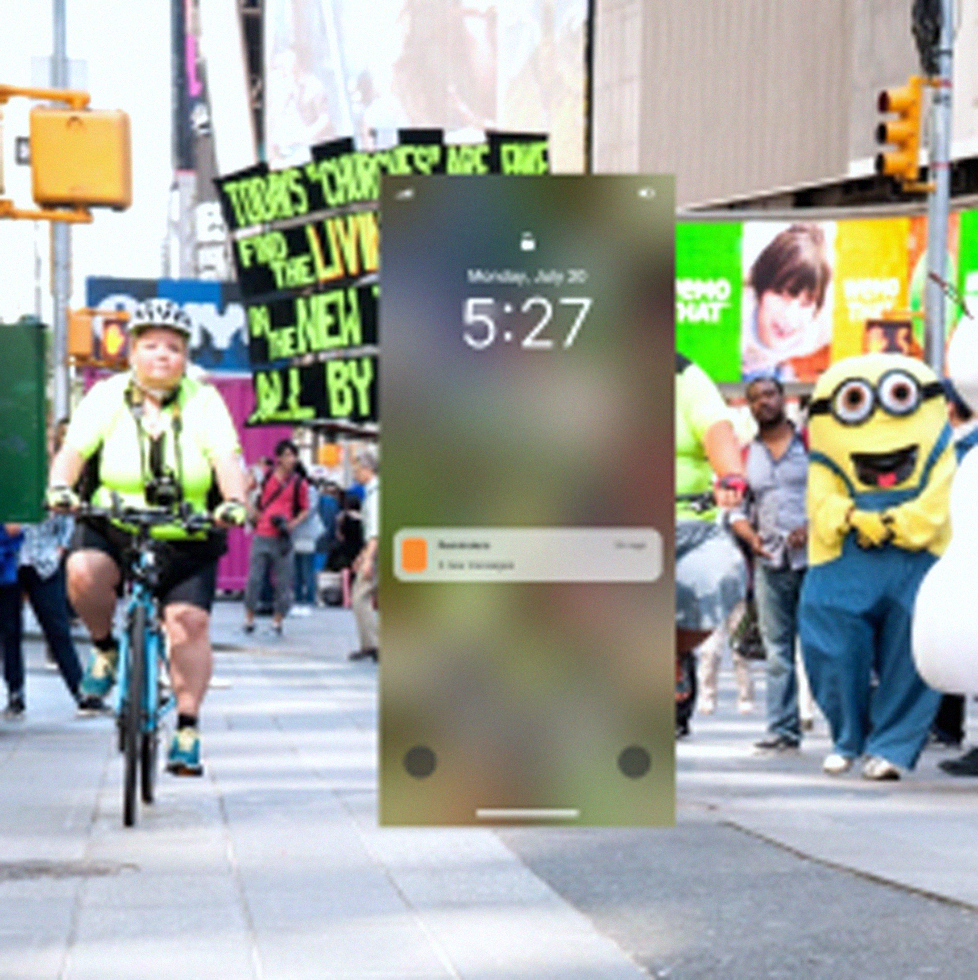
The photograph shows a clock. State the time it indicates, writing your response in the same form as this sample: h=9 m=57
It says h=5 m=27
